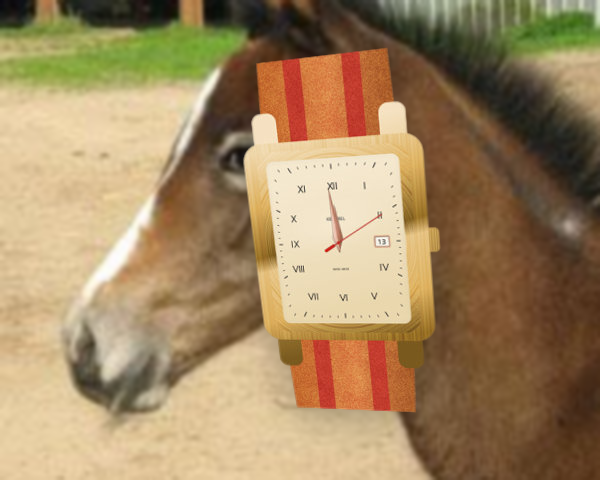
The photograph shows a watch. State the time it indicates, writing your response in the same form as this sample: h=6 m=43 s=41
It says h=11 m=59 s=10
